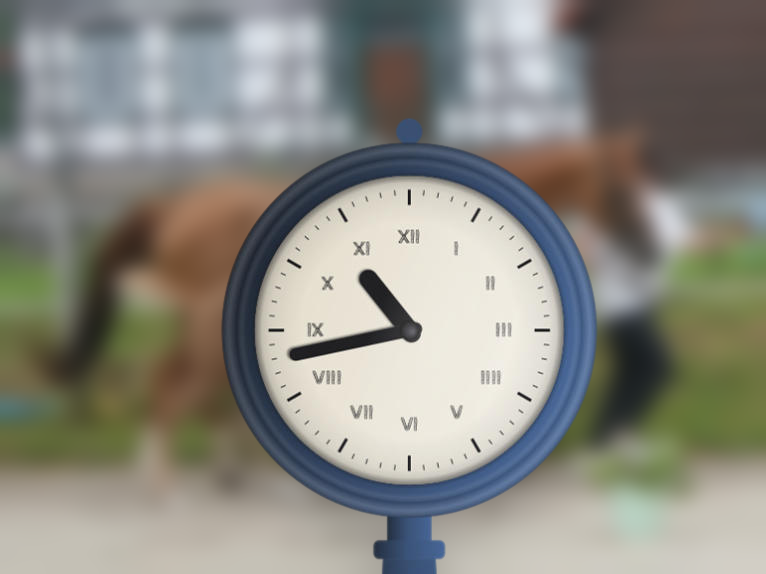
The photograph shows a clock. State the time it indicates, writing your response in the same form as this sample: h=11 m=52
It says h=10 m=43
